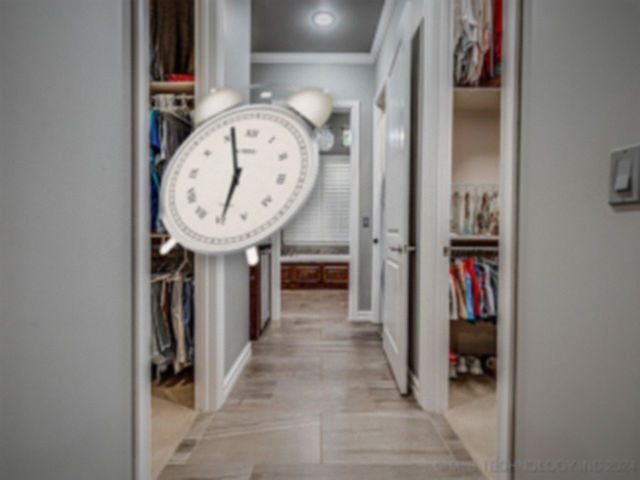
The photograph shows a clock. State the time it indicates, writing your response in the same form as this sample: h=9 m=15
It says h=5 m=56
